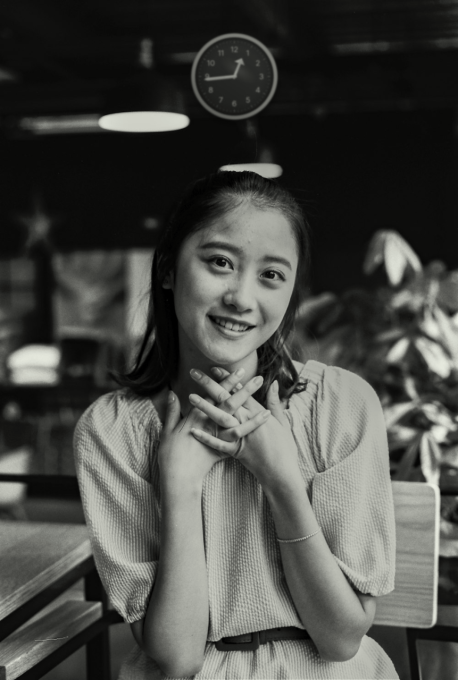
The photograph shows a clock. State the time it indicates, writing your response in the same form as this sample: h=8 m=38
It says h=12 m=44
